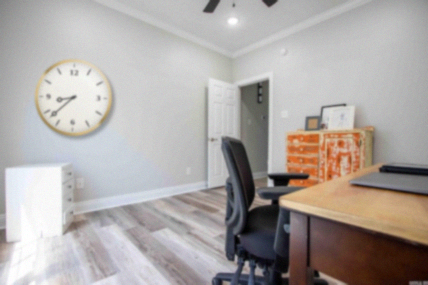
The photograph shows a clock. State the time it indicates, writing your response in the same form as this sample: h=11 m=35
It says h=8 m=38
